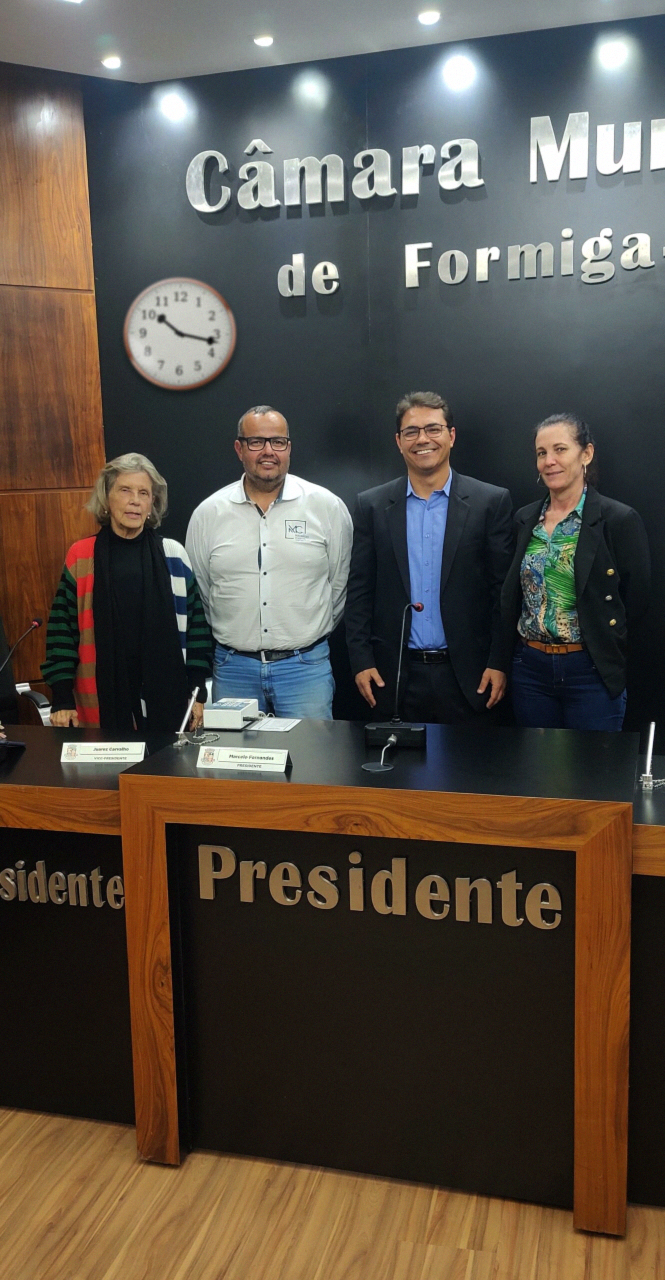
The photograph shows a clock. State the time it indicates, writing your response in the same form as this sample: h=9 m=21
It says h=10 m=17
